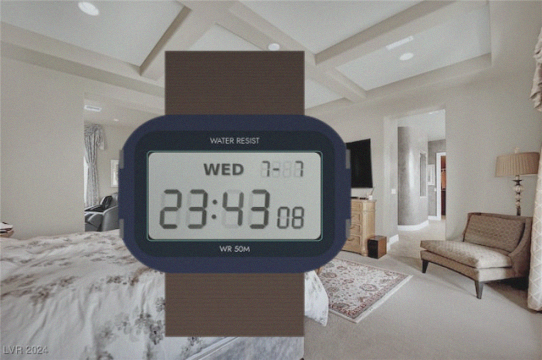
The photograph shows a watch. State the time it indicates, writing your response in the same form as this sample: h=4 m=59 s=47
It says h=23 m=43 s=8
